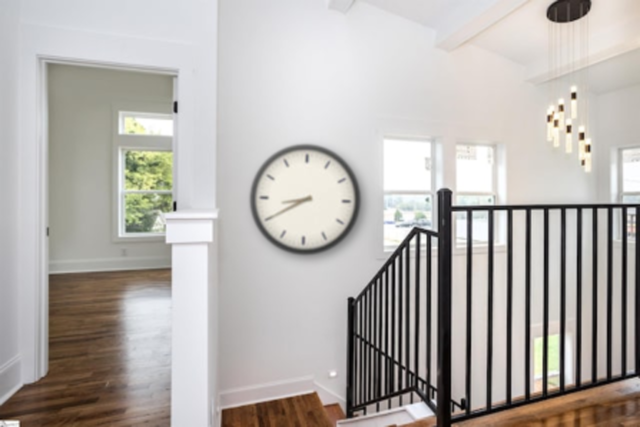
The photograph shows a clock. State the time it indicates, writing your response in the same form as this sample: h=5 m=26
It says h=8 m=40
